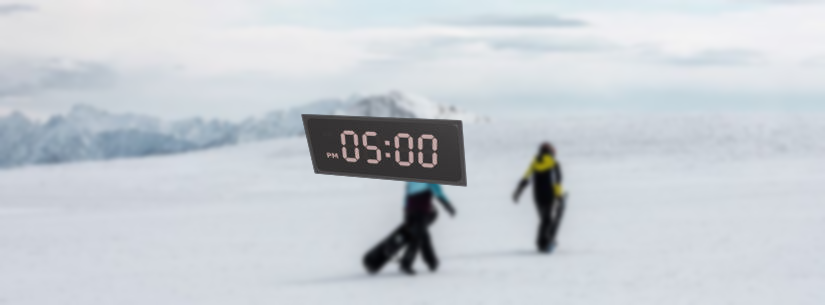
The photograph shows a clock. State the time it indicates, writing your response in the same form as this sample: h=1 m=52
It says h=5 m=0
